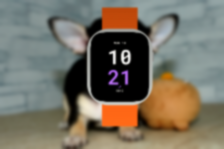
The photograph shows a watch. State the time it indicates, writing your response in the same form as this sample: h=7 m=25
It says h=10 m=21
